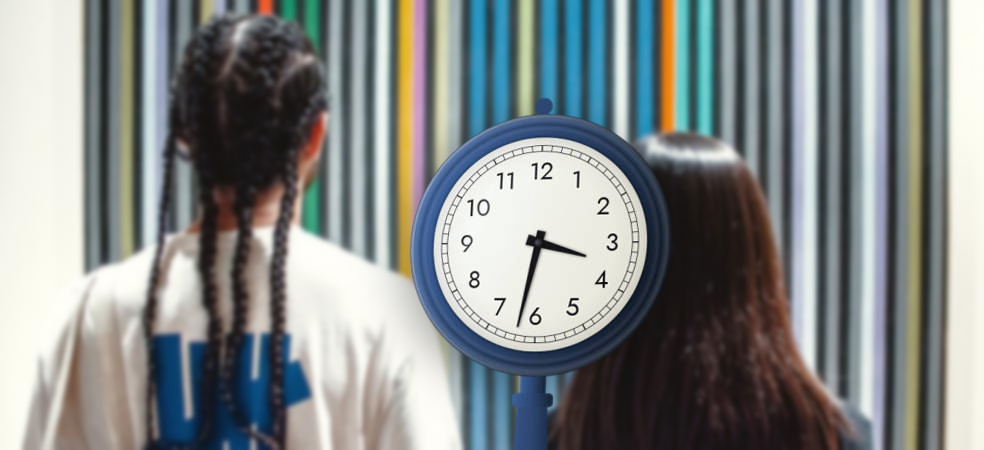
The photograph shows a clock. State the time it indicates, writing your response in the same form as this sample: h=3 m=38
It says h=3 m=32
